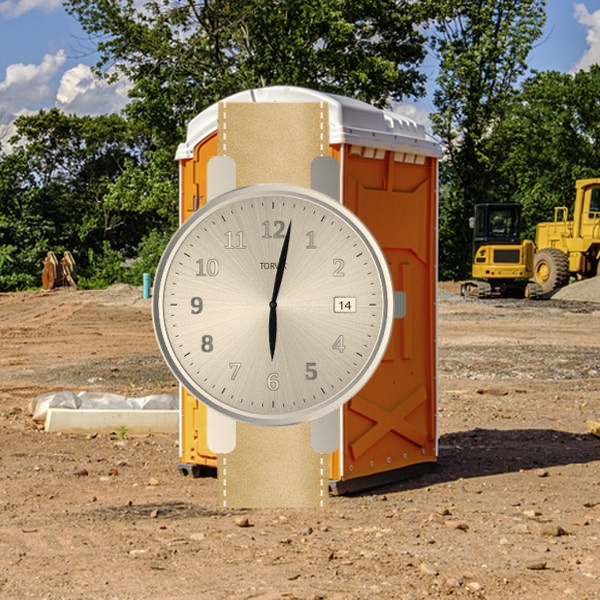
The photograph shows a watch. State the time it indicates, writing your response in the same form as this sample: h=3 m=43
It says h=6 m=2
